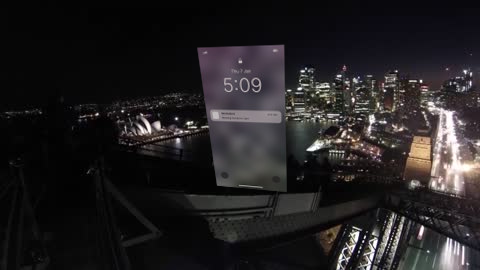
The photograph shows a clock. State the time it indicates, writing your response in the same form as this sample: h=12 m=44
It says h=5 m=9
